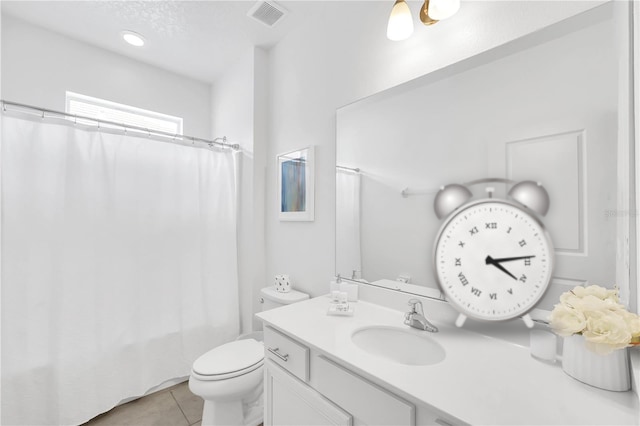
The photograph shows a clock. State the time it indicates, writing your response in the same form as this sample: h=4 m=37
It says h=4 m=14
